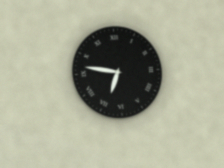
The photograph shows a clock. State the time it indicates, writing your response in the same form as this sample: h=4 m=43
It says h=6 m=47
